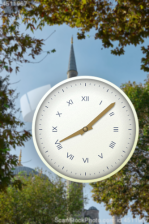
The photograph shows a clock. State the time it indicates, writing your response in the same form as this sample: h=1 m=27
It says h=8 m=8
